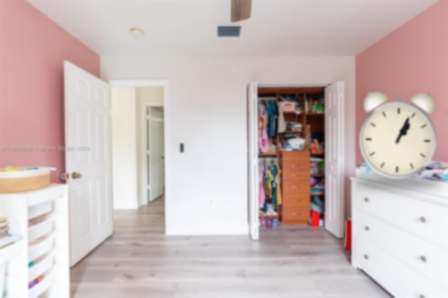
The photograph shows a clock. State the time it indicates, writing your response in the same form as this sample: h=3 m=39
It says h=1 m=4
